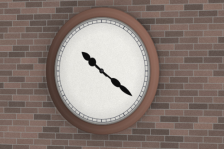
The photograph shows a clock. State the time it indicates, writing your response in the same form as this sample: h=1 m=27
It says h=10 m=21
